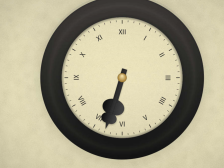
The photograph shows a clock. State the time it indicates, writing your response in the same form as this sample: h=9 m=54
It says h=6 m=33
